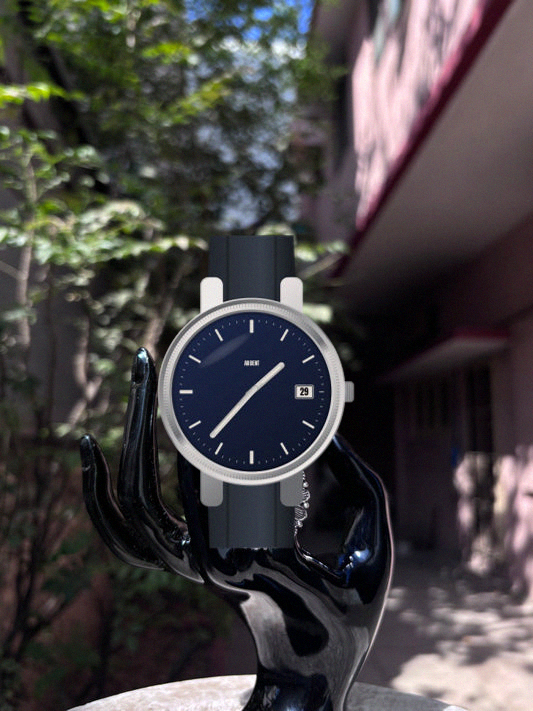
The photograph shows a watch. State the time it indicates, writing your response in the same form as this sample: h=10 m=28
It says h=1 m=37
